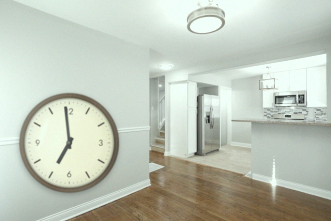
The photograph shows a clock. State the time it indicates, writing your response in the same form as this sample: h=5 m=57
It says h=6 m=59
